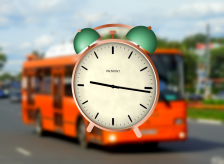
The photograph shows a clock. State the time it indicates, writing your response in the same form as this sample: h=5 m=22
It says h=9 m=16
